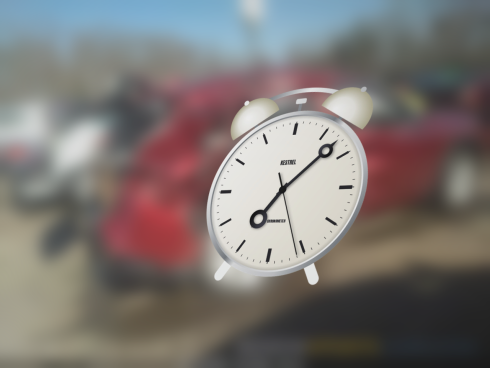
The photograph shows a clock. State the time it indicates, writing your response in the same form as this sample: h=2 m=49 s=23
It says h=7 m=7 s=26
